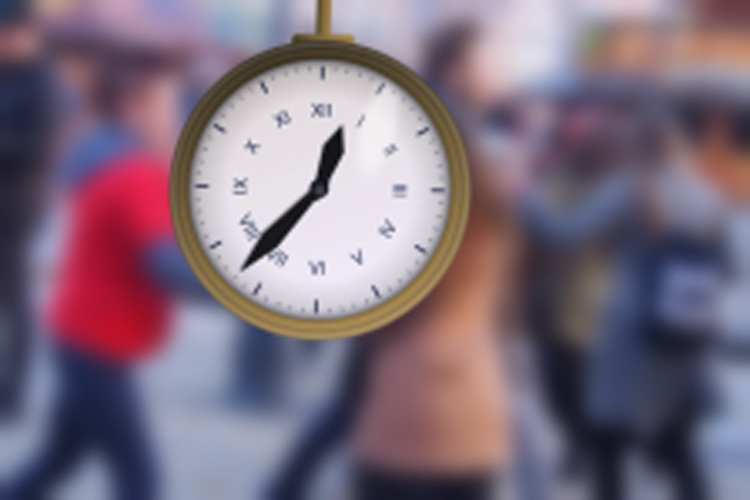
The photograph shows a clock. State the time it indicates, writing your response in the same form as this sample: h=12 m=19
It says h=12 m=37
